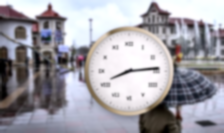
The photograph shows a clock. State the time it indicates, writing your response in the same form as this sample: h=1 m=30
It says h=8 m=14
